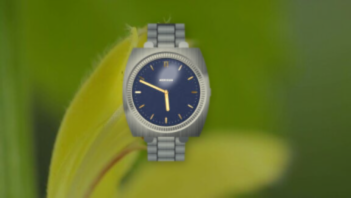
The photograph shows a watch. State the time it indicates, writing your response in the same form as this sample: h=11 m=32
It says h=5 m=49
